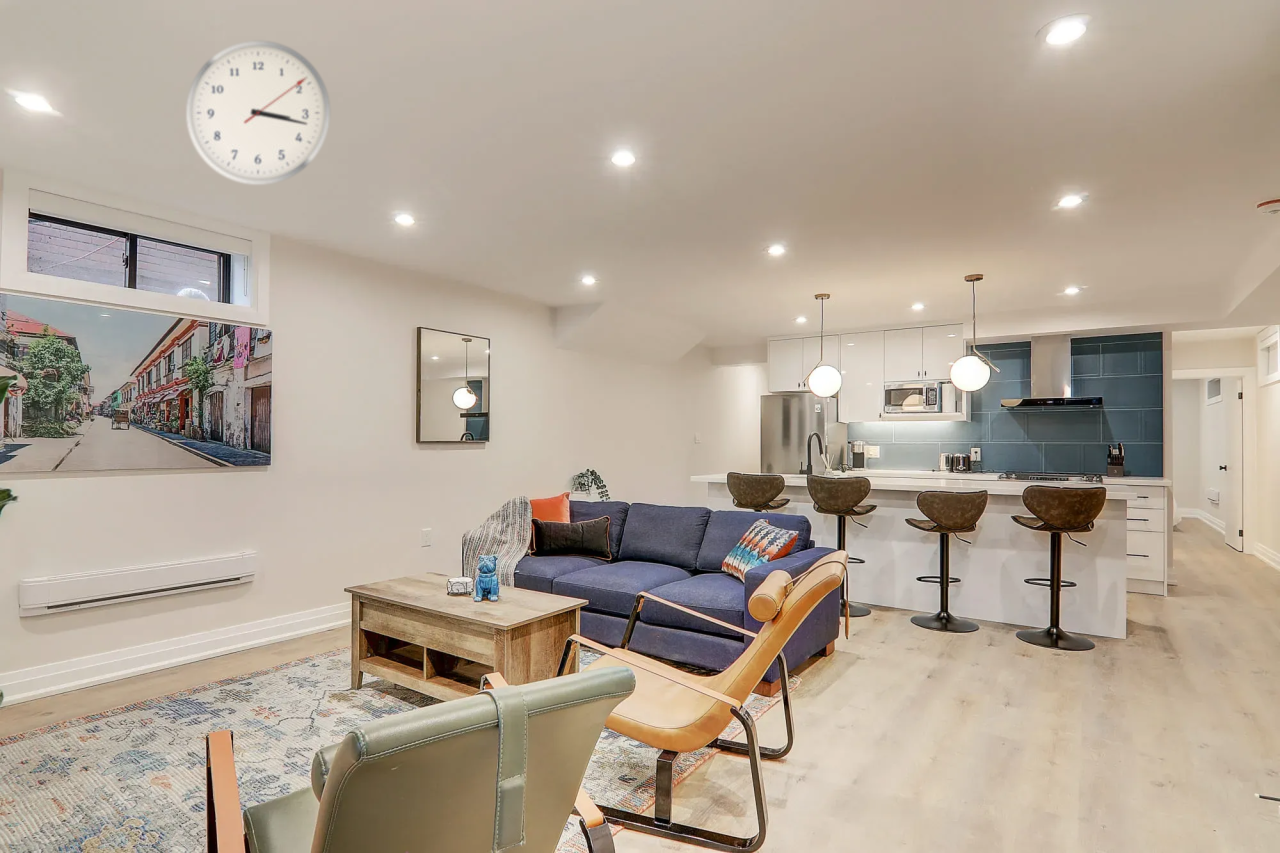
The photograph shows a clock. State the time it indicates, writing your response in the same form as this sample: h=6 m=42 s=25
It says h=3 m=17 s=9
